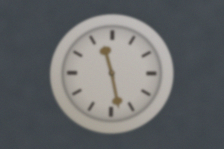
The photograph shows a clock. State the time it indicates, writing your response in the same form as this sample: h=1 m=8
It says h=11 m=28
